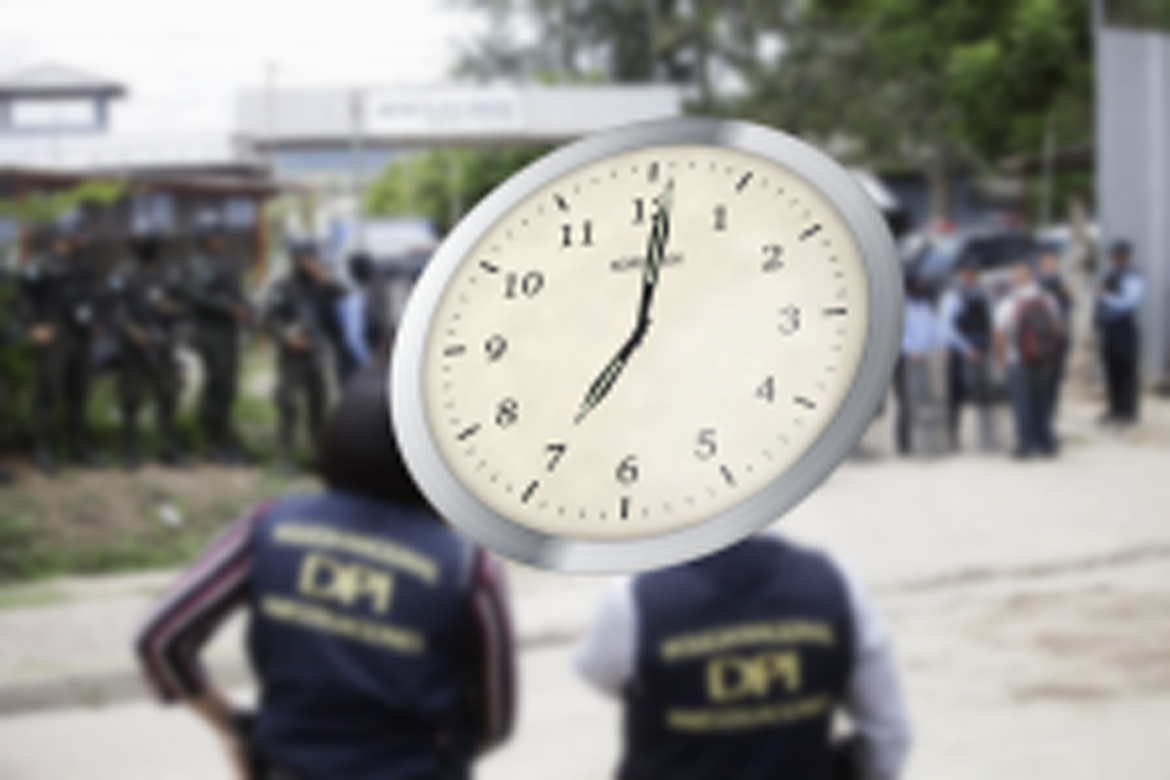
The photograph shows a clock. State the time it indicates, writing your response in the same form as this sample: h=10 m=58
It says h=7 m=1
